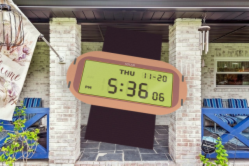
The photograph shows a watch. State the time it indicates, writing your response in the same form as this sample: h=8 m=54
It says h=5 m=36
